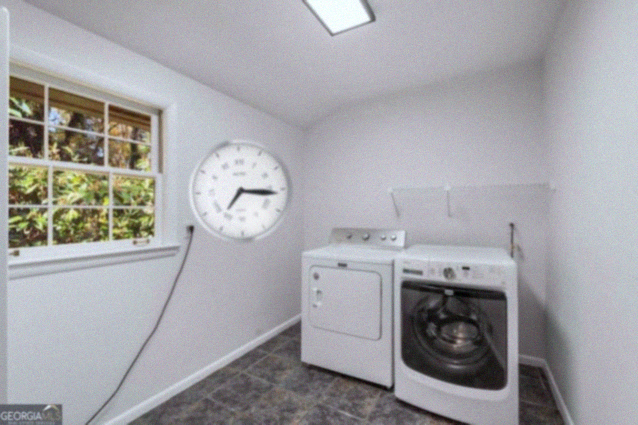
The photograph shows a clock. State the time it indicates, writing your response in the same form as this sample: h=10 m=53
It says h=7 m=16
